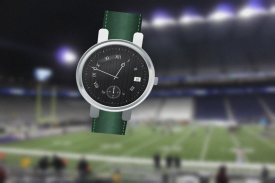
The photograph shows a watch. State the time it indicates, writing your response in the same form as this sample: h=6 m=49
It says h=12 m=48
